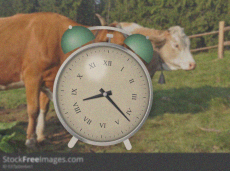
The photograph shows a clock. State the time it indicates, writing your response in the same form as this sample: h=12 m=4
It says h=8 m=22
